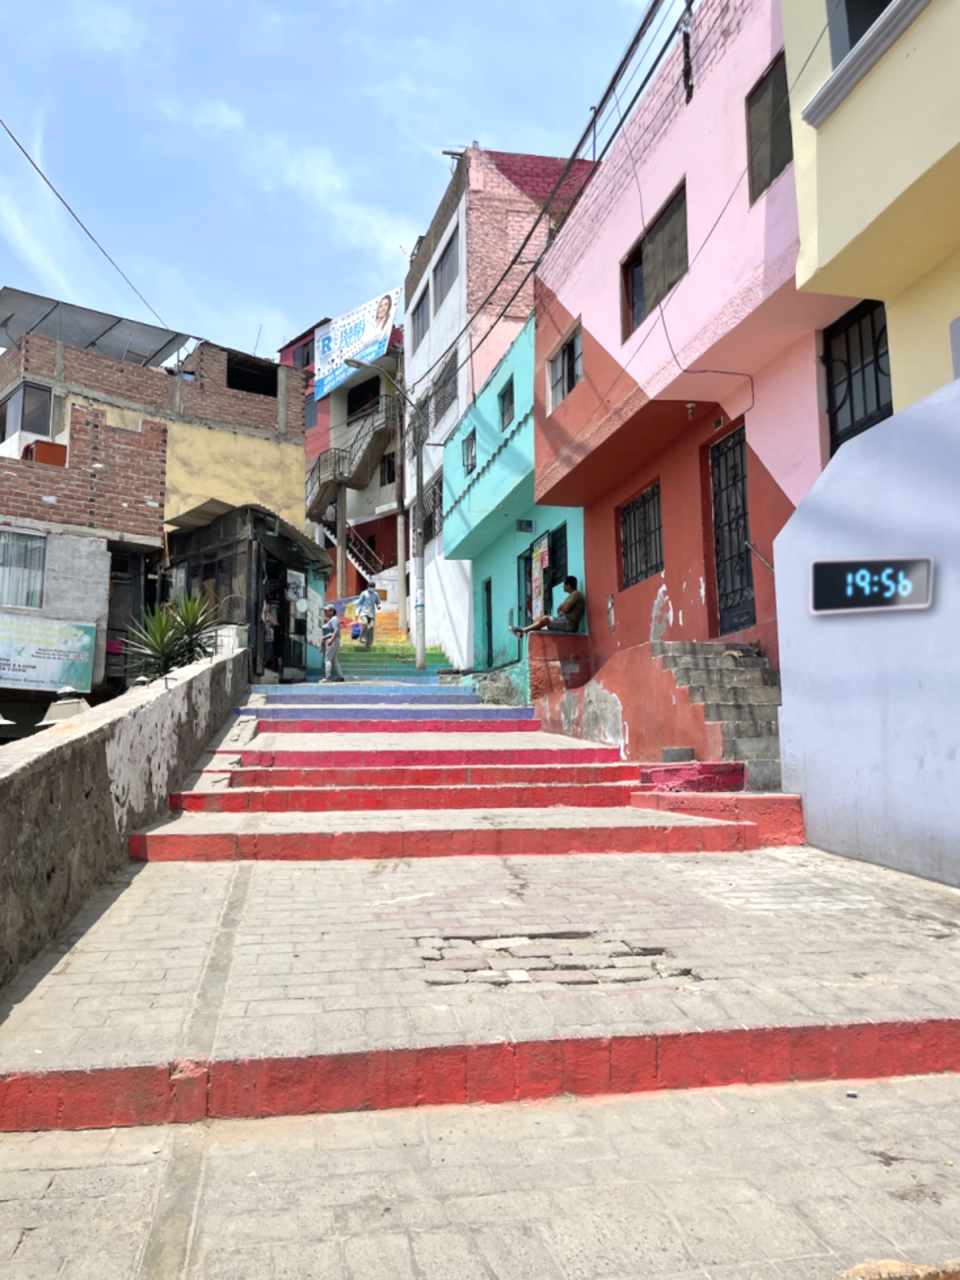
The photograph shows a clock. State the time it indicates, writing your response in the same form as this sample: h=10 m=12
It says h=19 m=56
